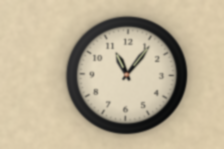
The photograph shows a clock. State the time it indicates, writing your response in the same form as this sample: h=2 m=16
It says h=11 m=6
